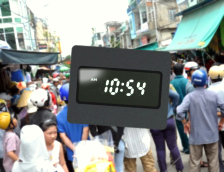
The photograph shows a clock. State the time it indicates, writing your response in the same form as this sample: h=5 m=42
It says h=10 m=54
